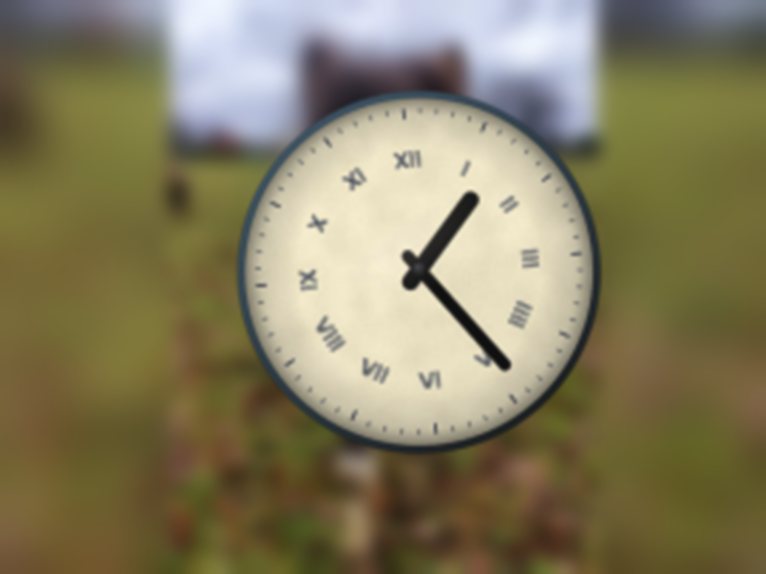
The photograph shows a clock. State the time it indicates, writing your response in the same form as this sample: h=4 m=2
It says h=1 m=24
